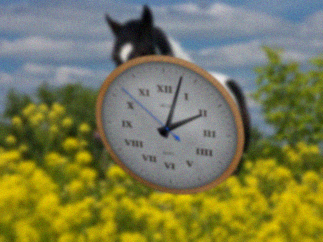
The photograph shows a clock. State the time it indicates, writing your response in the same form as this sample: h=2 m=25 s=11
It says h=2 m=2 s=52
